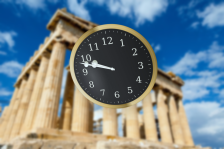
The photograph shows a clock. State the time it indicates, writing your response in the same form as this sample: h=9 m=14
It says h=9 m=48
